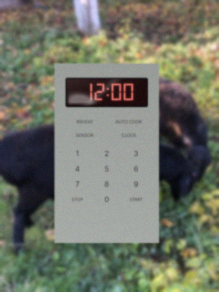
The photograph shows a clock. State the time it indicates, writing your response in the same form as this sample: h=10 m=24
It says h=12 m=0
